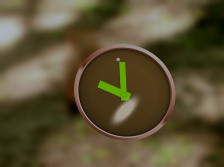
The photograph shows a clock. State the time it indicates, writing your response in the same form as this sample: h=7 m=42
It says h=10 m=1
